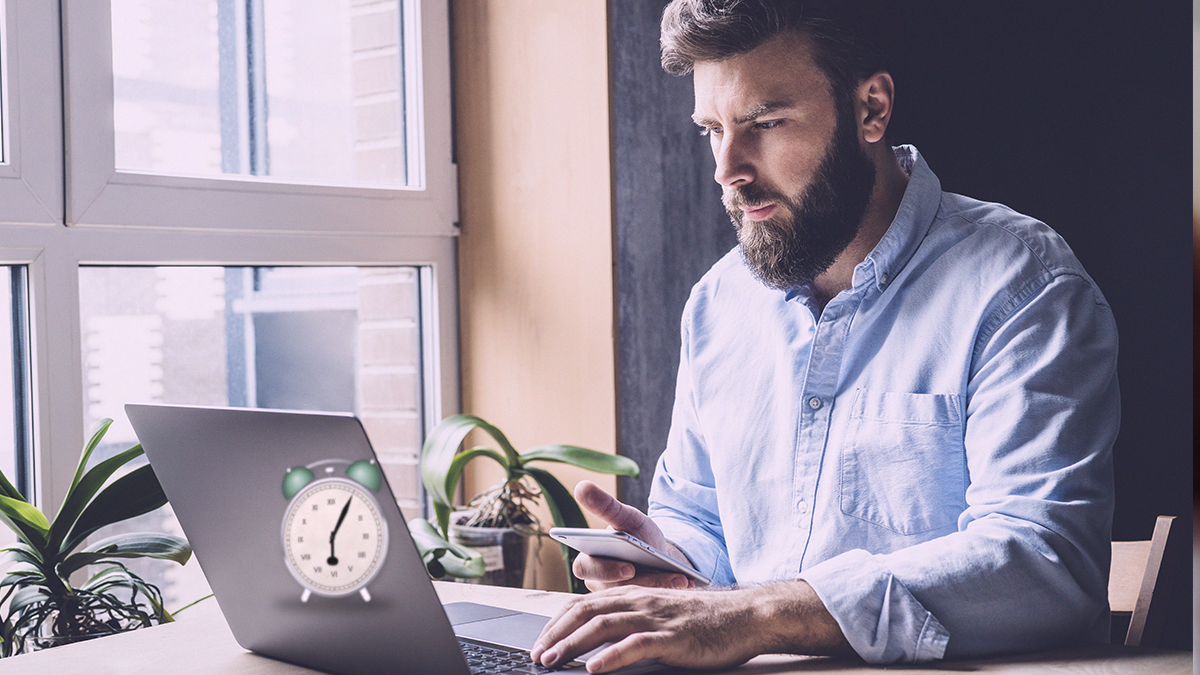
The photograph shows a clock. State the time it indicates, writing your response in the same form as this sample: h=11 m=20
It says h=6 m=5
